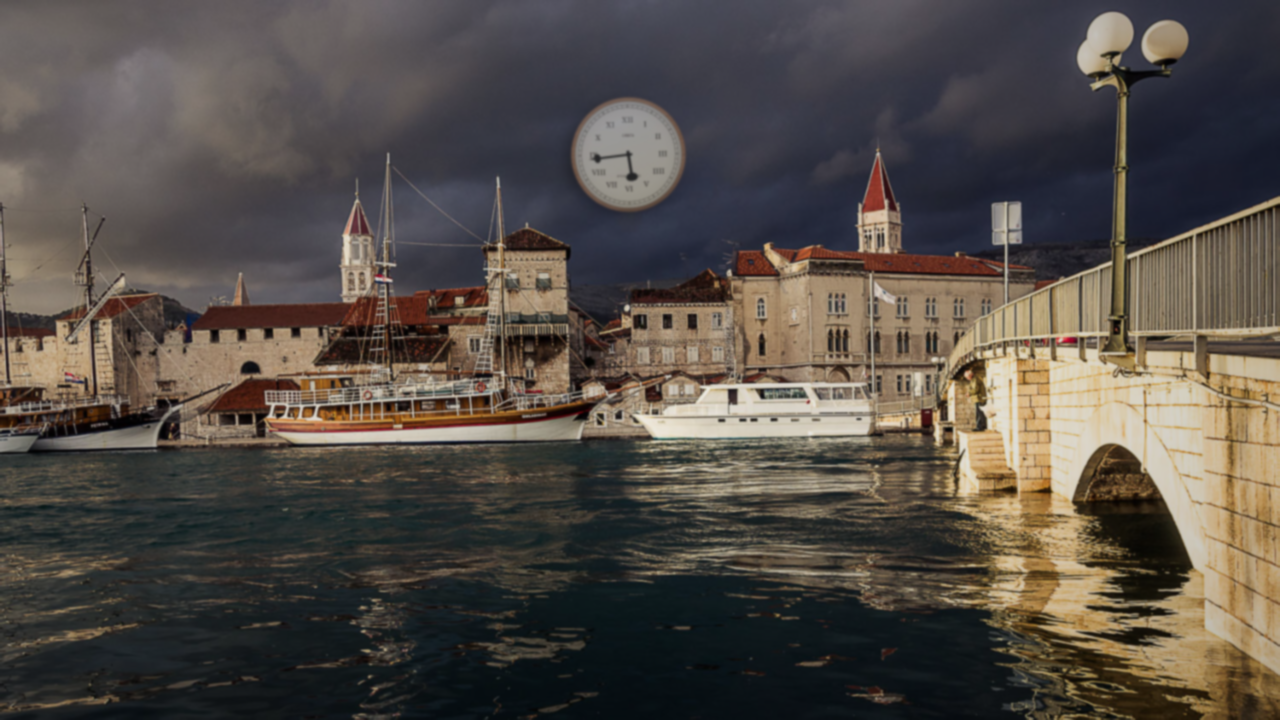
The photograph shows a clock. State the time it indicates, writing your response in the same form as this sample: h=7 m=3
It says h=5 m=44
